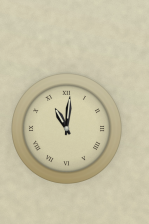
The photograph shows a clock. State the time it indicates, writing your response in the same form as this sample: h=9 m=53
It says h=11 m=1
